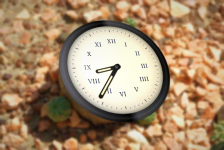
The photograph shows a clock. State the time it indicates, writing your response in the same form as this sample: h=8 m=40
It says h=8 m=36
